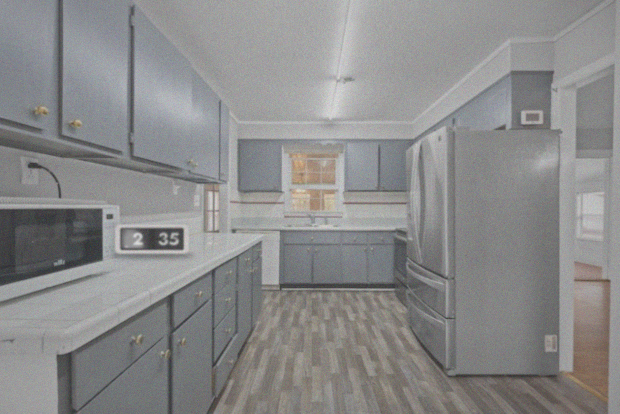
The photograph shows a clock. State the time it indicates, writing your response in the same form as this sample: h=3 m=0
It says h=2 m=35
